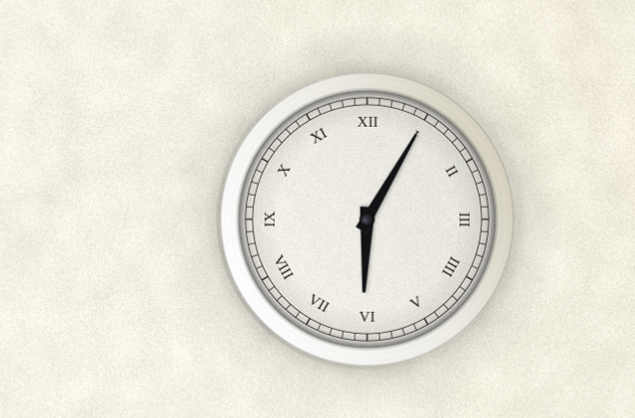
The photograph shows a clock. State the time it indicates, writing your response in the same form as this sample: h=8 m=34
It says h=6 m=5
